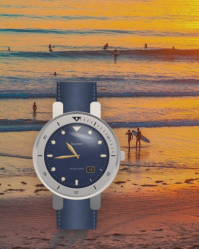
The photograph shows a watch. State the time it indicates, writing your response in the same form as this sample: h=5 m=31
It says h=10 m=44
